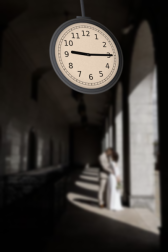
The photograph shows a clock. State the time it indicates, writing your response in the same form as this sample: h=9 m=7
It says h=9 m=15
